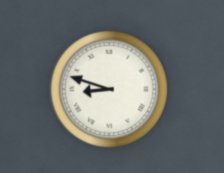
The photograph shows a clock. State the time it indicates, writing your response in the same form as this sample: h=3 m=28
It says h=8 m=48
